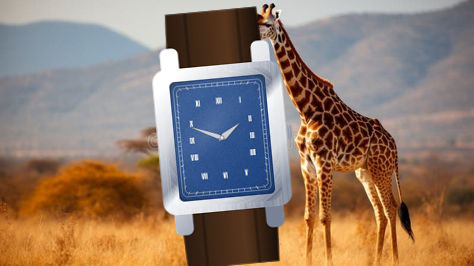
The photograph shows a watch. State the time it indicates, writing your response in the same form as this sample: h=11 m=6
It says h=1 m=49
